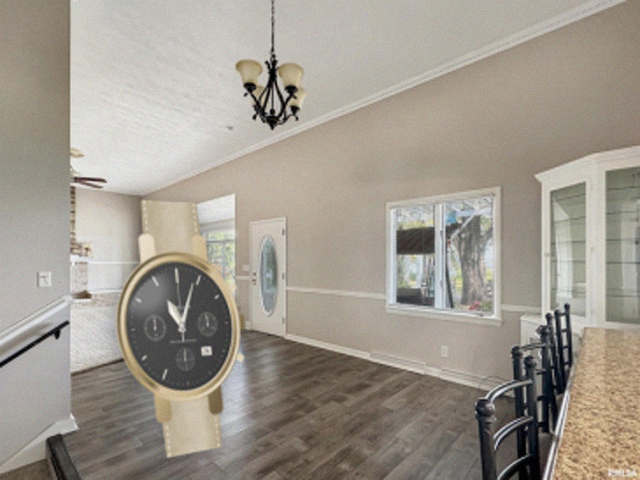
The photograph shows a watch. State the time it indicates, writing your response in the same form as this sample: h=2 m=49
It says h=11 m=4
